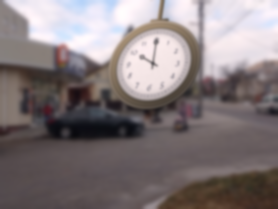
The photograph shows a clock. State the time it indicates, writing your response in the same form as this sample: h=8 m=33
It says h=10 m=0
